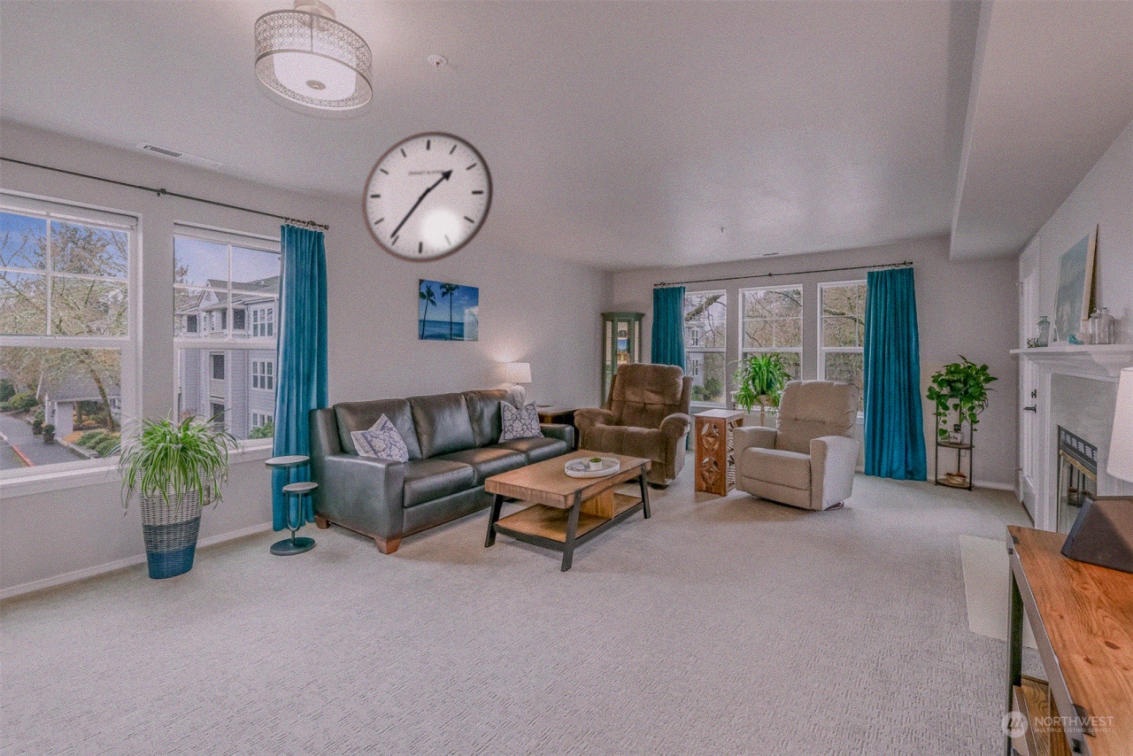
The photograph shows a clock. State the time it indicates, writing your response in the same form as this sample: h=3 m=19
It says h=1 m=36
